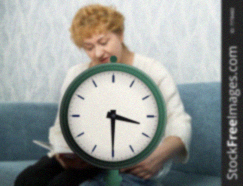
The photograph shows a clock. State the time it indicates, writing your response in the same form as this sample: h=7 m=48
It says h=3 m=30
